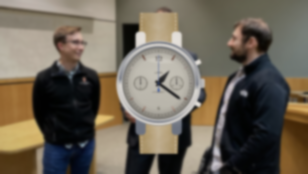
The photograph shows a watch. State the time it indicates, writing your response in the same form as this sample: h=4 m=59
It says h=1 m=21
